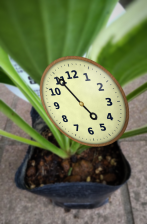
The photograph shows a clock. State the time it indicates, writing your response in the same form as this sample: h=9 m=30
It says h=4 m=55
